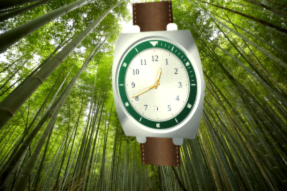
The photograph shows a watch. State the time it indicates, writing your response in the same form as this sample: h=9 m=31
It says h=12 m=41
